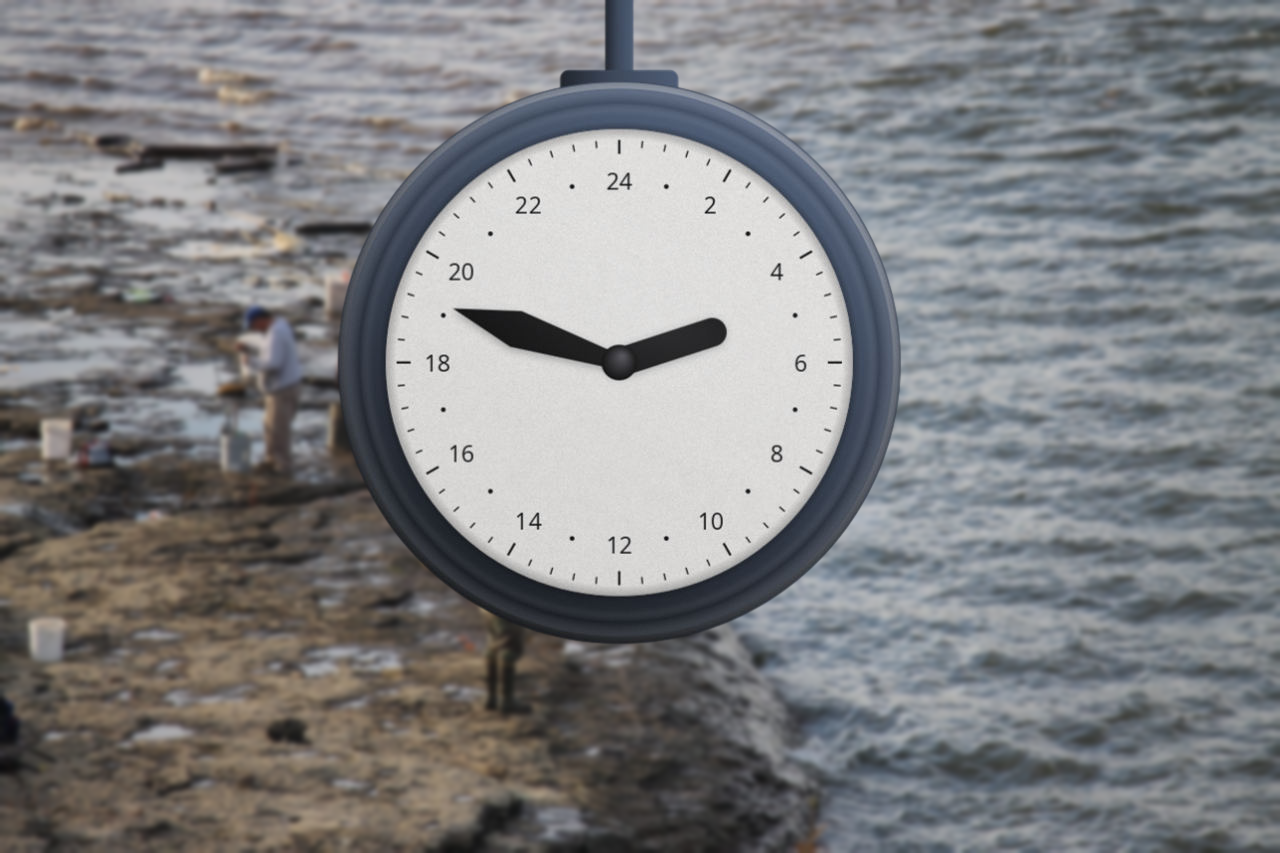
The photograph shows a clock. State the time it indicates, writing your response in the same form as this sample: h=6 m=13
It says h=4 m=48
